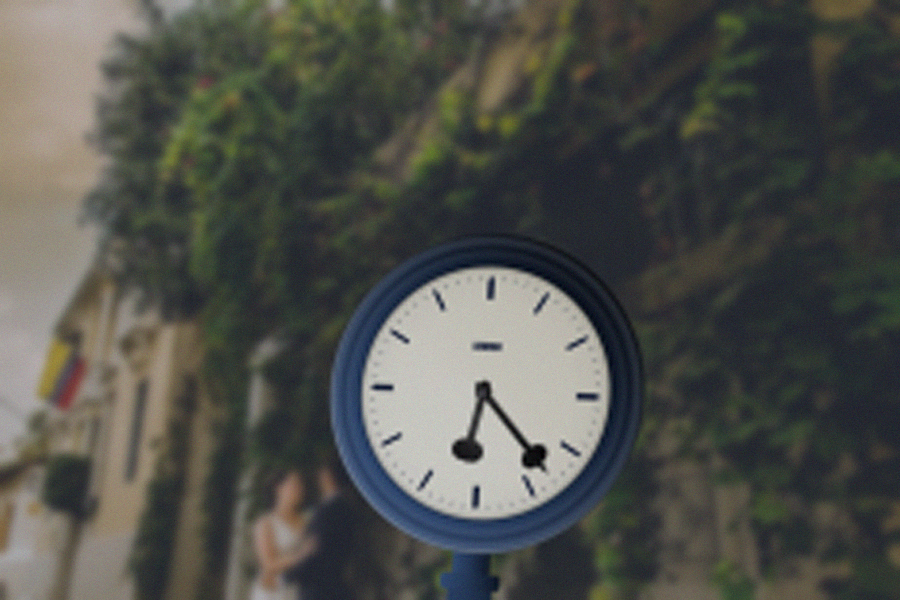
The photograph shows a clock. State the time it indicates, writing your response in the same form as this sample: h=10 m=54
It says h=6 m=23
